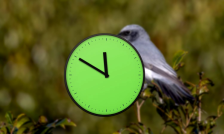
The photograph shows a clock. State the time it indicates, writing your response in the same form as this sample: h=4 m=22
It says h=11 m=50
